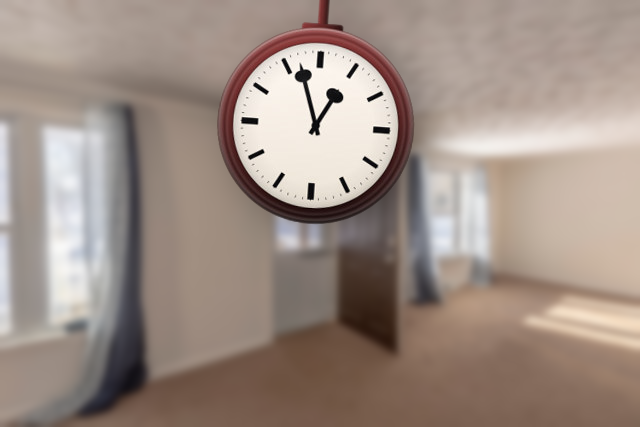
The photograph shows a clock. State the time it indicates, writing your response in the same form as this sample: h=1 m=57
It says h=12 m=57
